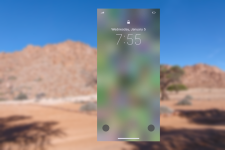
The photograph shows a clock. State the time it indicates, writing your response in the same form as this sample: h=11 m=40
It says h=7 m=55
